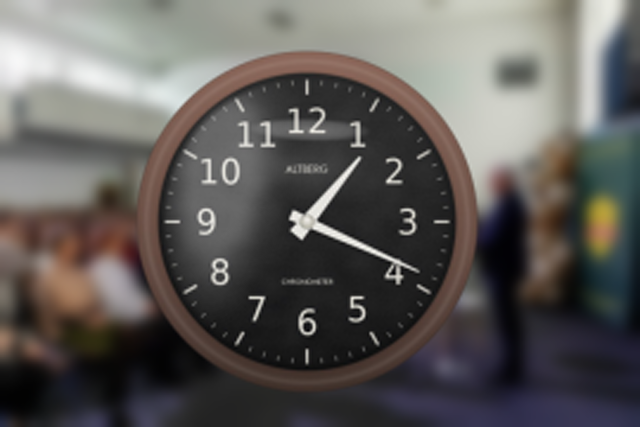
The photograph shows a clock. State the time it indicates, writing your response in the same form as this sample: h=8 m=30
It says h=1 m=19
